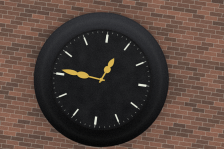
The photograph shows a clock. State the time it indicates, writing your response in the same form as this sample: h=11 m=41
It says h=12 m=46
